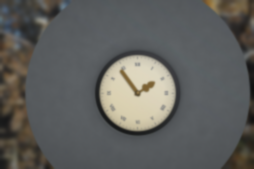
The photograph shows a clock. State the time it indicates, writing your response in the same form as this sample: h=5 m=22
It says h=1 m=54
